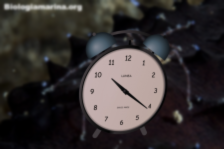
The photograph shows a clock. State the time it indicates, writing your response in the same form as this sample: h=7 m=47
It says h=10 m=21
